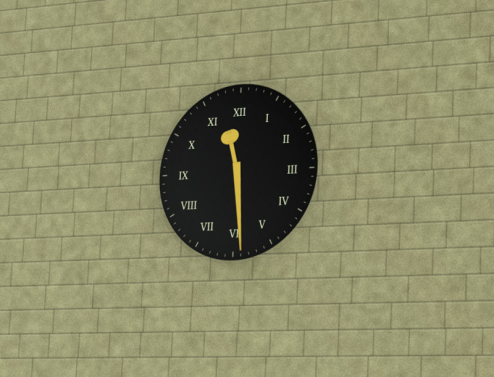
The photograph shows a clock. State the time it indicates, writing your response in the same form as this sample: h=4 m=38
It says h=11 m=29
